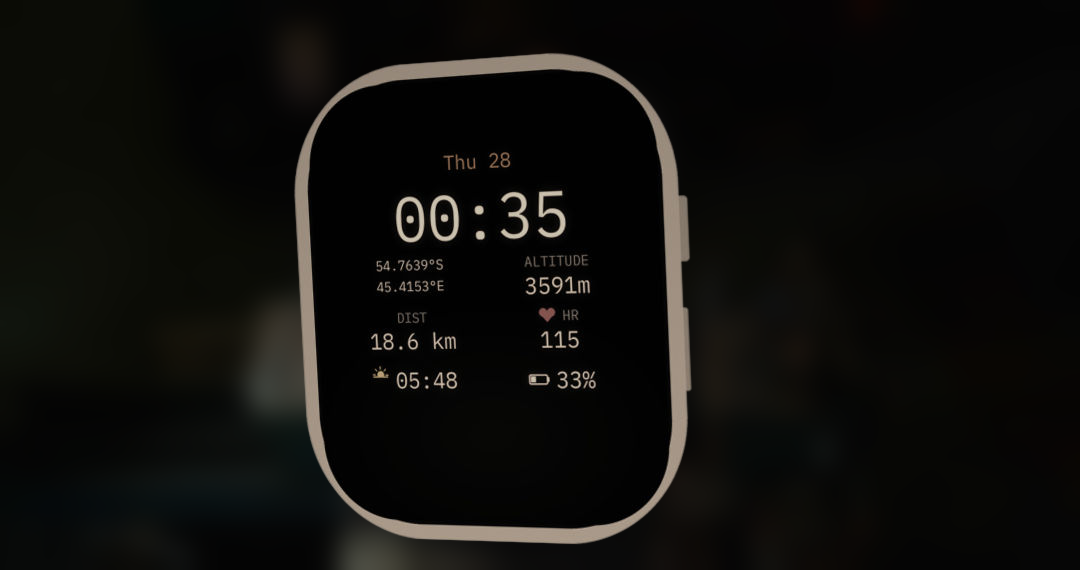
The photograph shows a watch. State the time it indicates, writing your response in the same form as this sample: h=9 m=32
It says h=0 m=35
